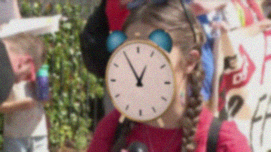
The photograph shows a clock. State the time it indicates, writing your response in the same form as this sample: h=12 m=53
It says h=12 m=55
